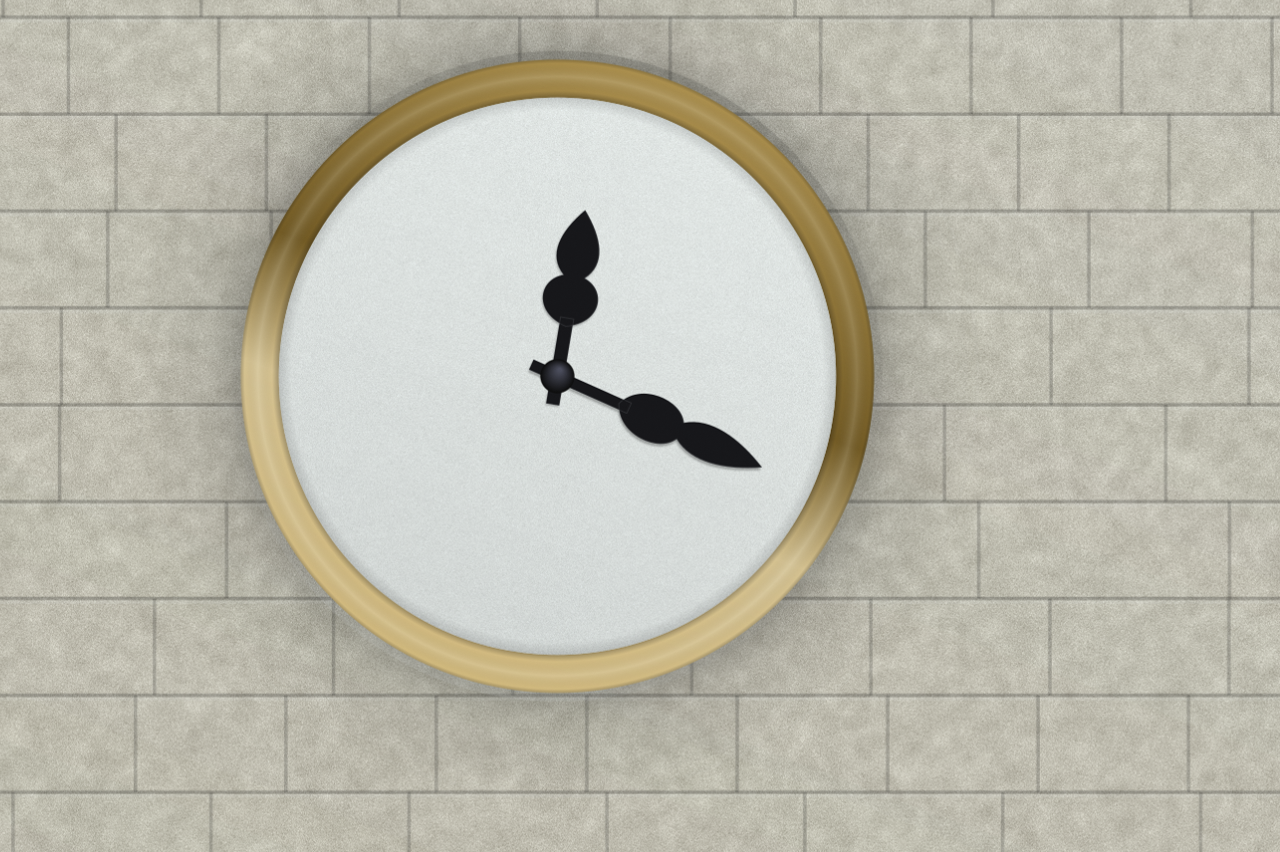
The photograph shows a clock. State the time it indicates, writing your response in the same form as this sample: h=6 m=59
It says h=12 m=19
